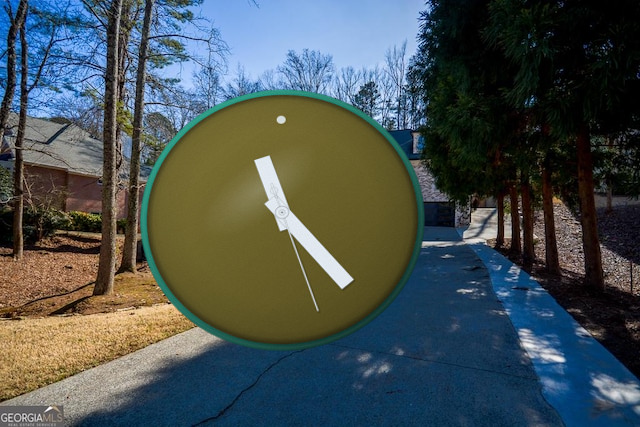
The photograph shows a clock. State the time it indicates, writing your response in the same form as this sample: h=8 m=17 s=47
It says h=11 m=23 s=27
